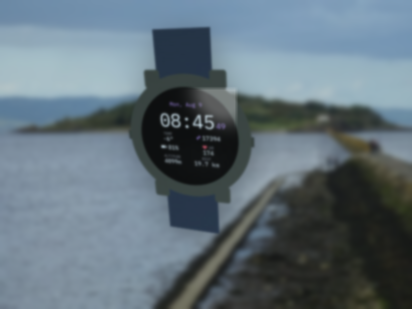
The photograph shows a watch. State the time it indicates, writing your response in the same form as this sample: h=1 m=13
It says h=8 m=45
